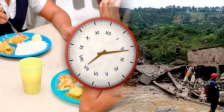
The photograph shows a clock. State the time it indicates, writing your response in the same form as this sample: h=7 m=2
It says h=7 m=11
